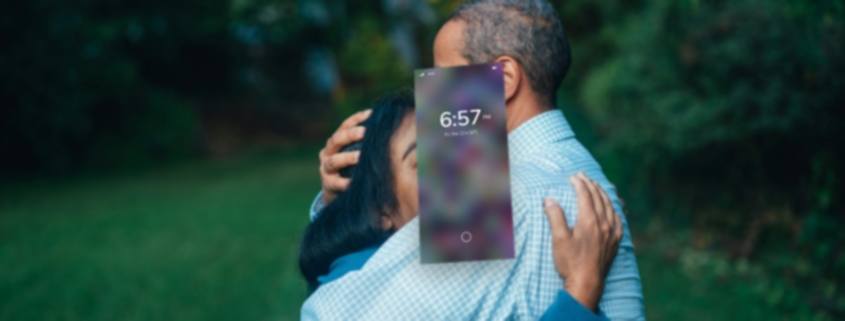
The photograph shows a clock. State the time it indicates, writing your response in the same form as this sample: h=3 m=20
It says h=6 m=57
